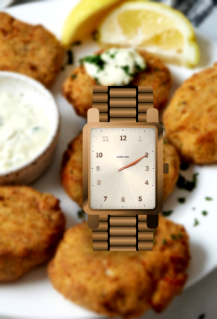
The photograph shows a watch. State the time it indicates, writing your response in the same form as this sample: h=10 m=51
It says h=2 m=10
